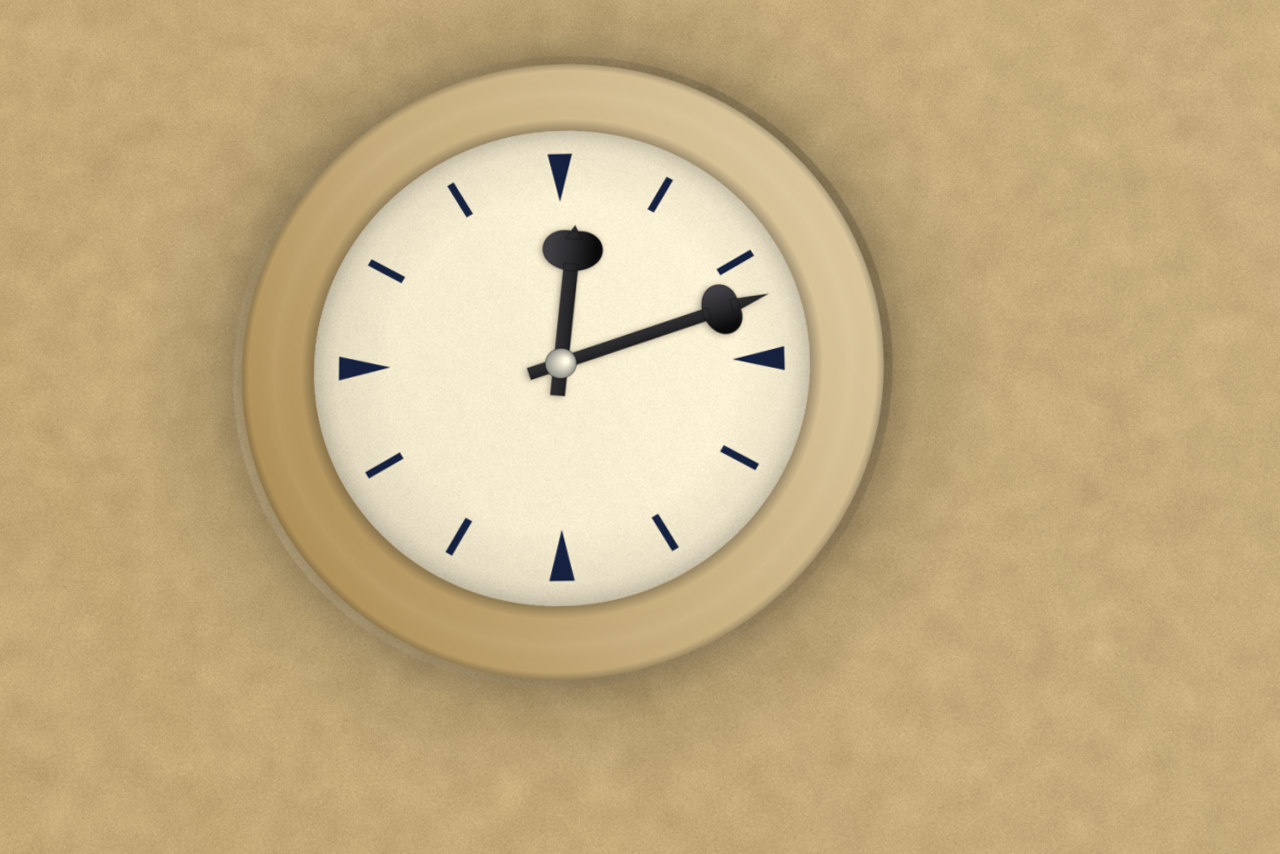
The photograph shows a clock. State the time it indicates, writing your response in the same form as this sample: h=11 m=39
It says h=12 m=12
